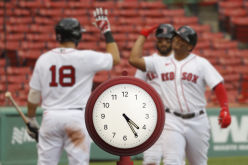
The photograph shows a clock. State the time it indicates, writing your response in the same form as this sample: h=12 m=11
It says h=4 m=25
